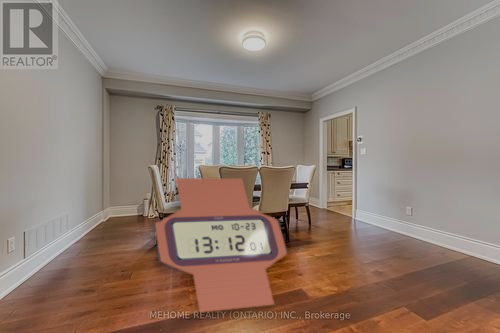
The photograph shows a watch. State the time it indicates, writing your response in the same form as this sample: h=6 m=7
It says h=13 m=12
